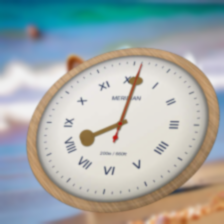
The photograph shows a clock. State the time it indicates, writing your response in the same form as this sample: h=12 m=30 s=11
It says h=8 m=1 s=1
